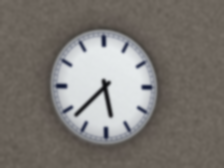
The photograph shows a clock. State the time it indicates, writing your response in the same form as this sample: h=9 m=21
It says h=5 m=38
